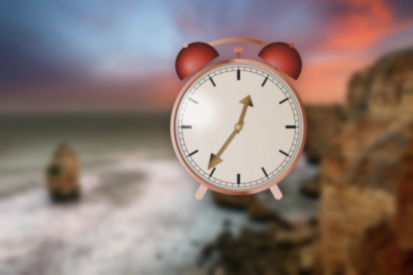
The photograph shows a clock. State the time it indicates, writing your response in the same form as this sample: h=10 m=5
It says h=12 m=36
